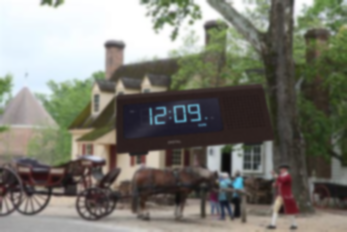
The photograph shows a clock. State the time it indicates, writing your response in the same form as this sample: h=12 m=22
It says h=12 m=9
